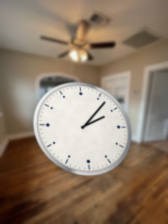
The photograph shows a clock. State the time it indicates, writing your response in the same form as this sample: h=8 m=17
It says h=2 m=7
